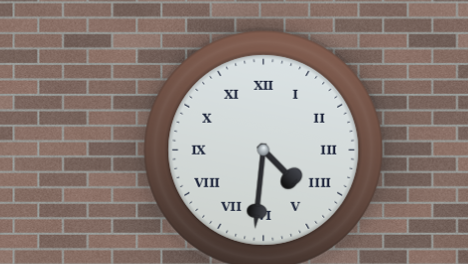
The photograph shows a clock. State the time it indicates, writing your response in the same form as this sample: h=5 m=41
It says h=4 m=31
